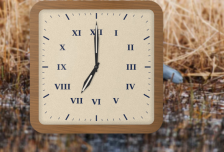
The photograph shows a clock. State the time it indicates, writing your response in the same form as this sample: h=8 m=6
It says h=7 m=0
